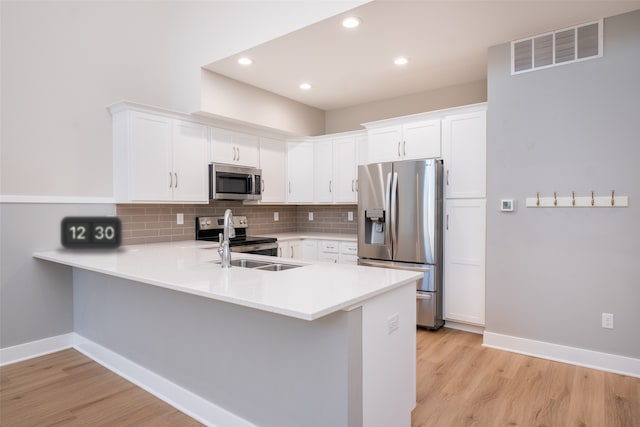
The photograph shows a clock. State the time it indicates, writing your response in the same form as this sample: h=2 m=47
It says h=12 m=30
